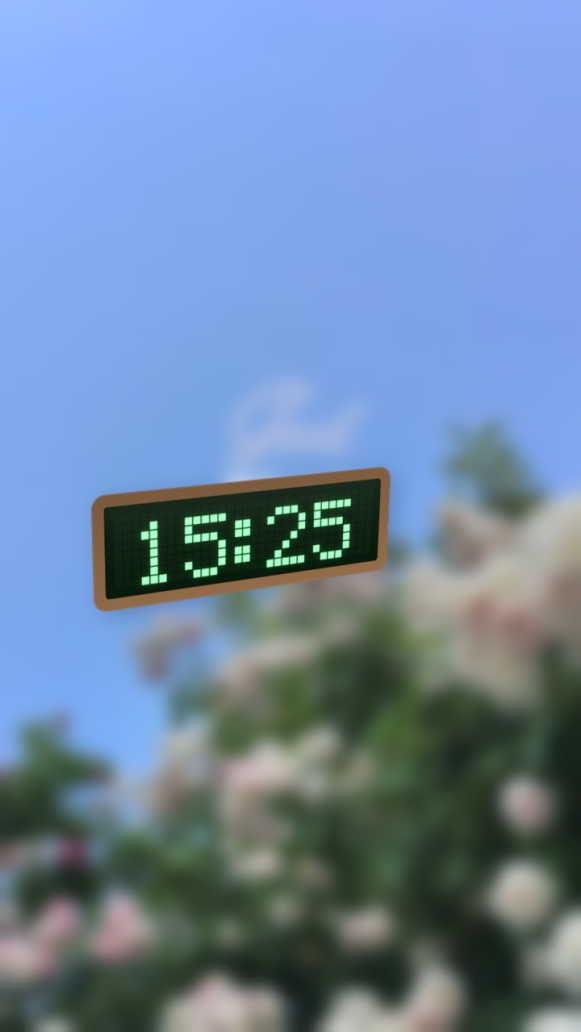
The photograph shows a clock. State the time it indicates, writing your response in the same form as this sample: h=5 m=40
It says h=15 m=25
